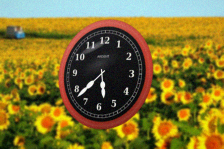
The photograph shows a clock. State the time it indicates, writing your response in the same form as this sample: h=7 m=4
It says h=5 m=38
